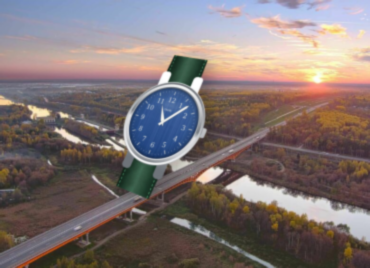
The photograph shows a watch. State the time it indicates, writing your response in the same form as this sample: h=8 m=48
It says h=11 m=7
